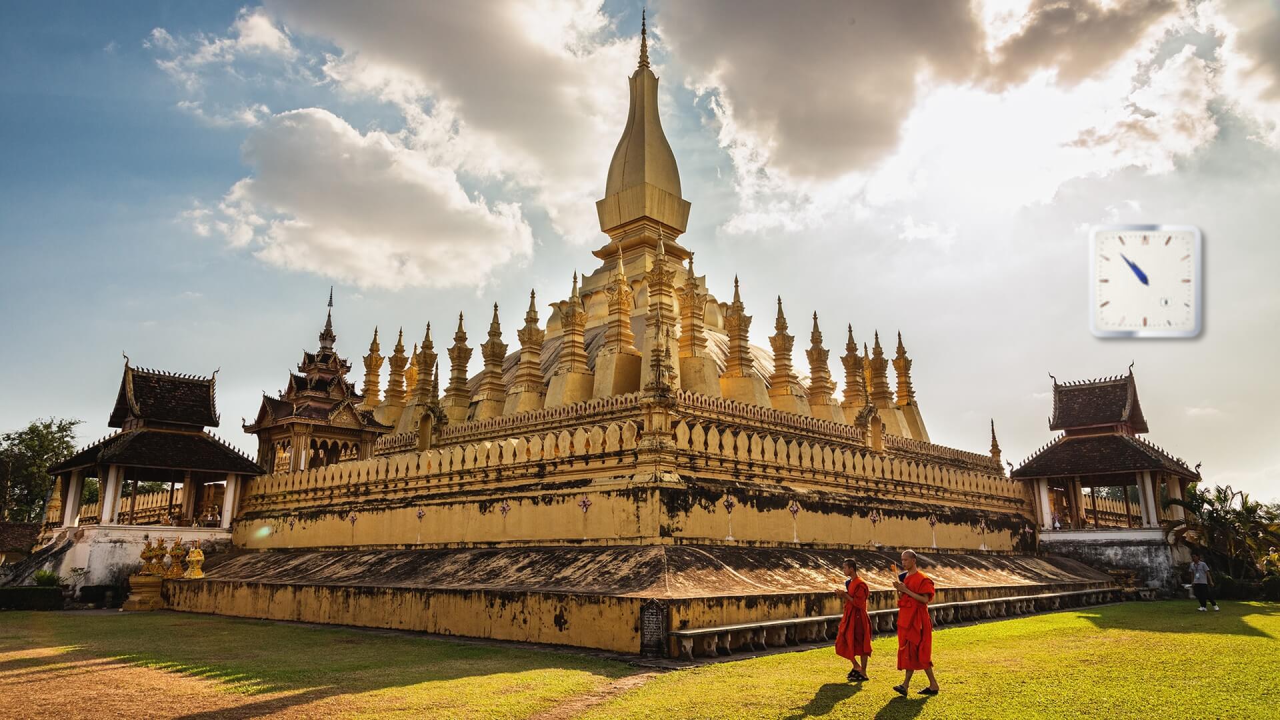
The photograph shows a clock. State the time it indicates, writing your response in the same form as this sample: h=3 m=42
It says h=10 m=53
